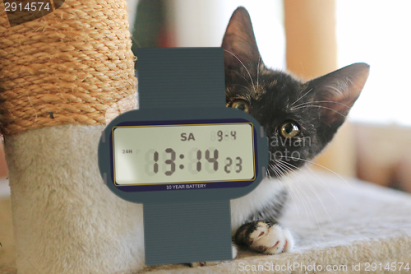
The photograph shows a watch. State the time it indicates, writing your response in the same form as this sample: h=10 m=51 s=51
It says h=13 m=14 s=23
